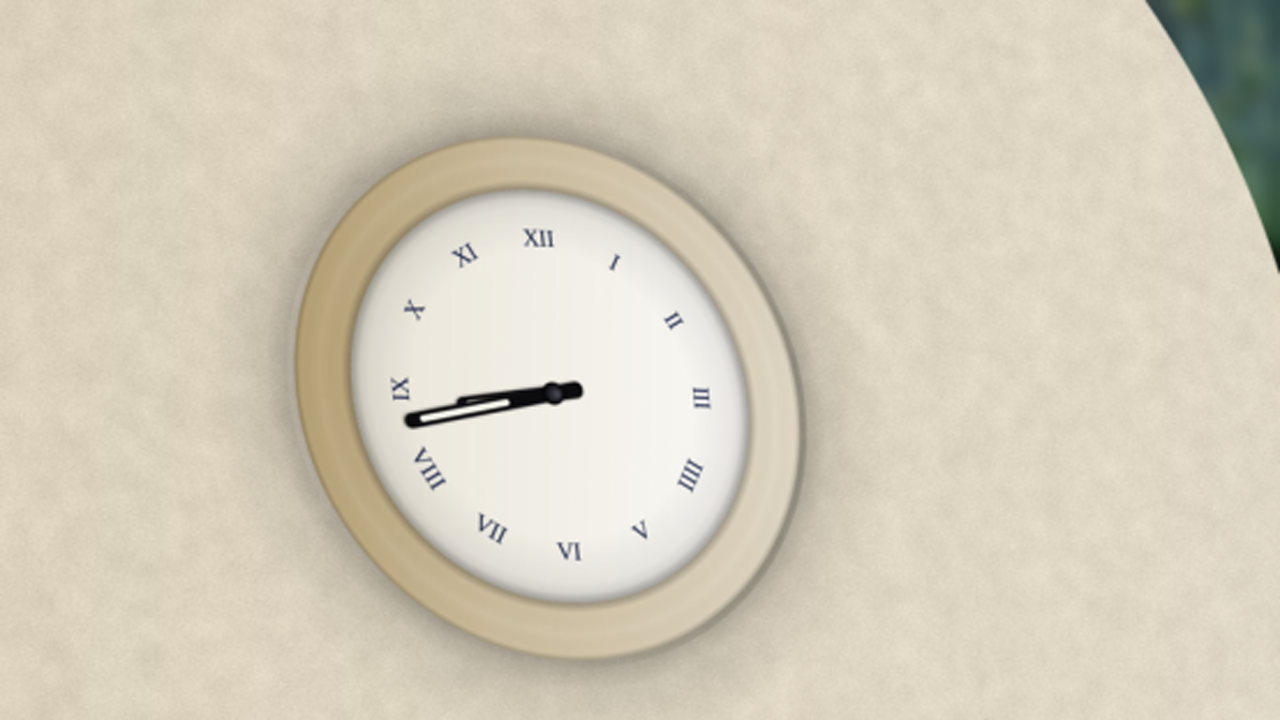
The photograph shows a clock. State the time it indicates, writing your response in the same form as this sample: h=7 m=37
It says h=8 m=43
